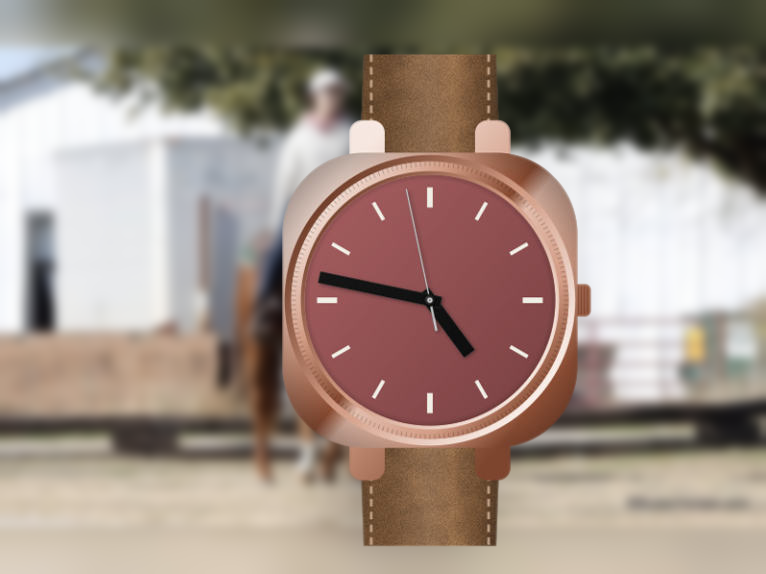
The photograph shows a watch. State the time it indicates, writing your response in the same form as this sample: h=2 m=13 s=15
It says h=4 m=46 s=58
